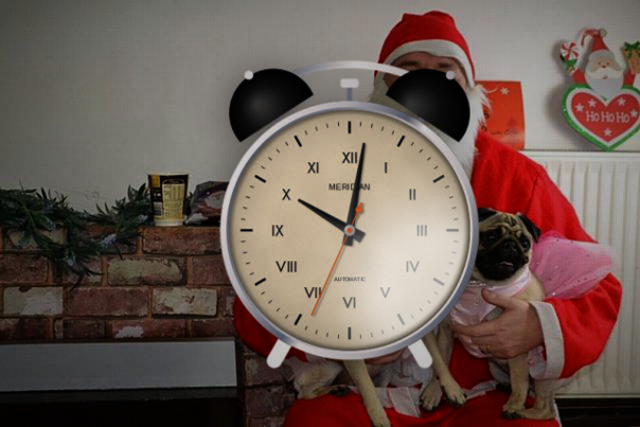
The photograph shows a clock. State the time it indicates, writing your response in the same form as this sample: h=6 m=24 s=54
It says h=10 m=1 s=34
